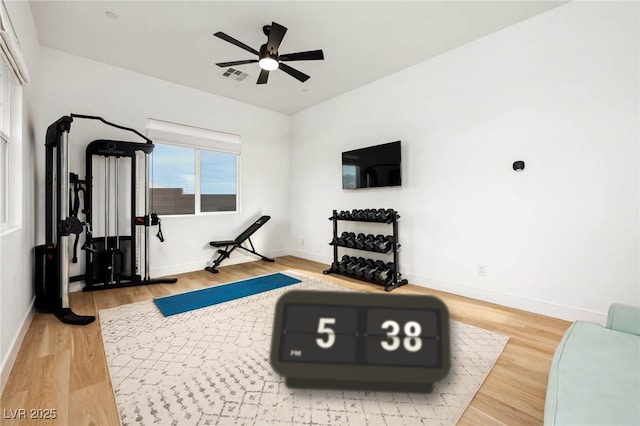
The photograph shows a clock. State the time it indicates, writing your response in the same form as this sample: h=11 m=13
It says h=5 m=38
